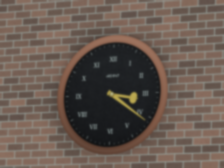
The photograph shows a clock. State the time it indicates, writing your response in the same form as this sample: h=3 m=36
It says h=3 m=21
